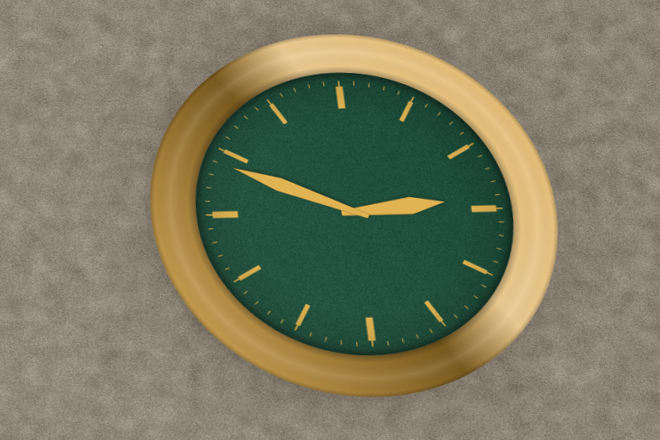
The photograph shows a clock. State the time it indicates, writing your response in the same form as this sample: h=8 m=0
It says h=2 m=49
